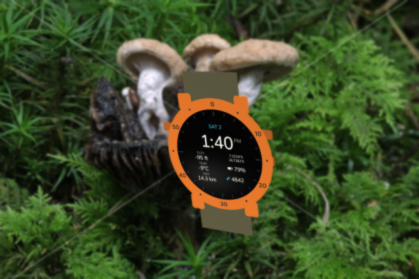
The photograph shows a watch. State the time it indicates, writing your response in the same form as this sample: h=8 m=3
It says h=1 m=40
